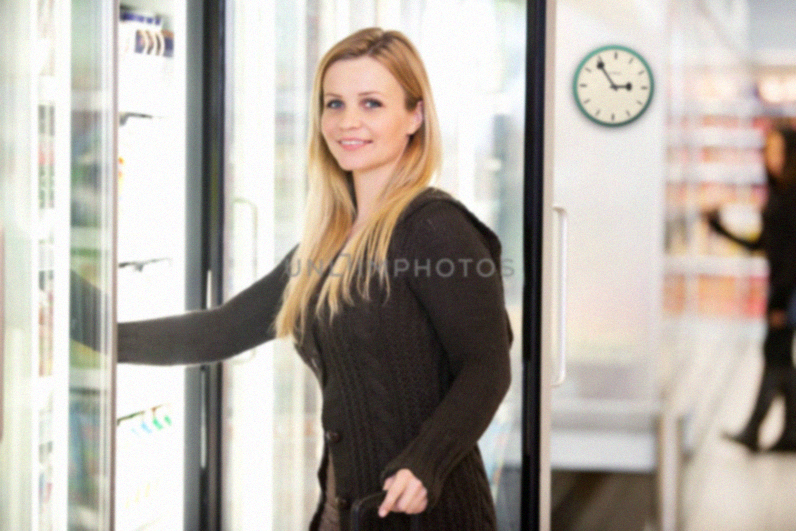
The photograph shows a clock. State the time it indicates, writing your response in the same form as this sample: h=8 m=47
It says h=2 m=54
